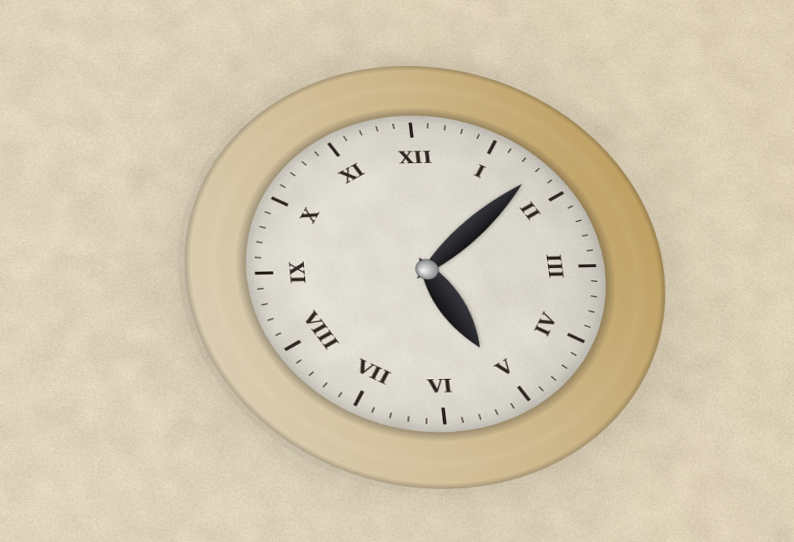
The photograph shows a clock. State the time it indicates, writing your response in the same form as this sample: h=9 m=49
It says h=5 m=8
